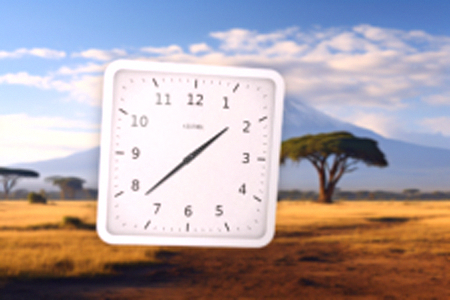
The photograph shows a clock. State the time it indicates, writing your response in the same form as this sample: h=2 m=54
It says h=1 m=38
